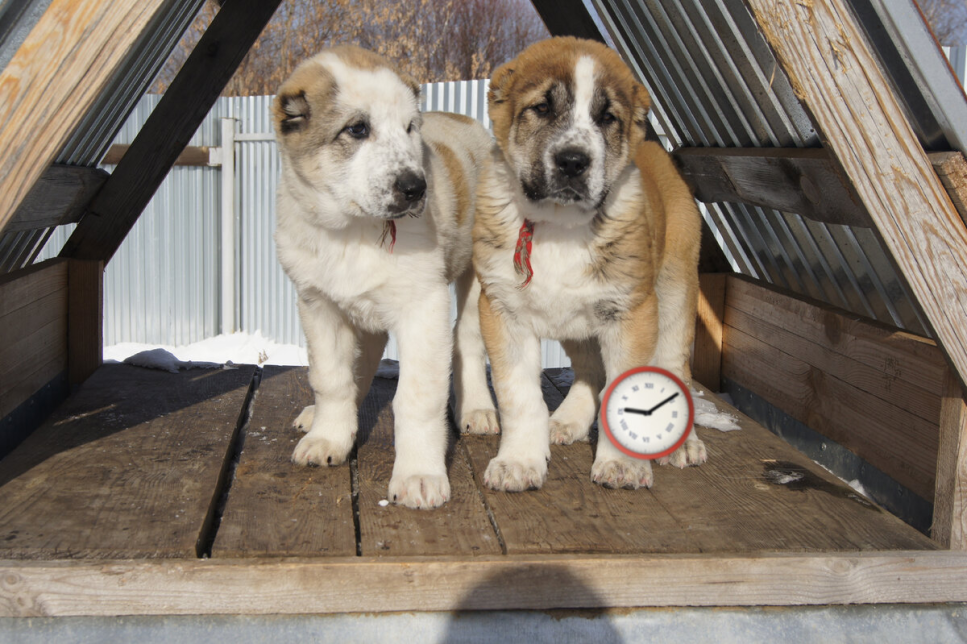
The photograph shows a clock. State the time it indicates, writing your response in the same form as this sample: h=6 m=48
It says h=9 m=9
